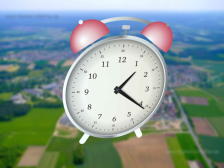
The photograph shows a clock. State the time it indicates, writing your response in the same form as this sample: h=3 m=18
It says h=1 m=21
